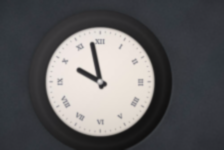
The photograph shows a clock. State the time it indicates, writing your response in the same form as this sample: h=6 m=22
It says h=9 m=58
